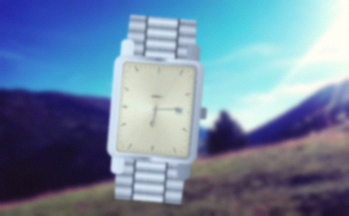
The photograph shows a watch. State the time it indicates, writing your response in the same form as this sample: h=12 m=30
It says h=6 m=14
